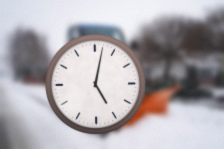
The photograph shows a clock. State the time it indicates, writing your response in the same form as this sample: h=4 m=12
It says h=5 m=2
